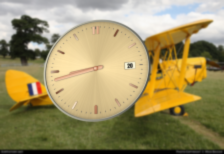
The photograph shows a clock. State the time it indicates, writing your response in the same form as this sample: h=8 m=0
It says h=8 m=43
